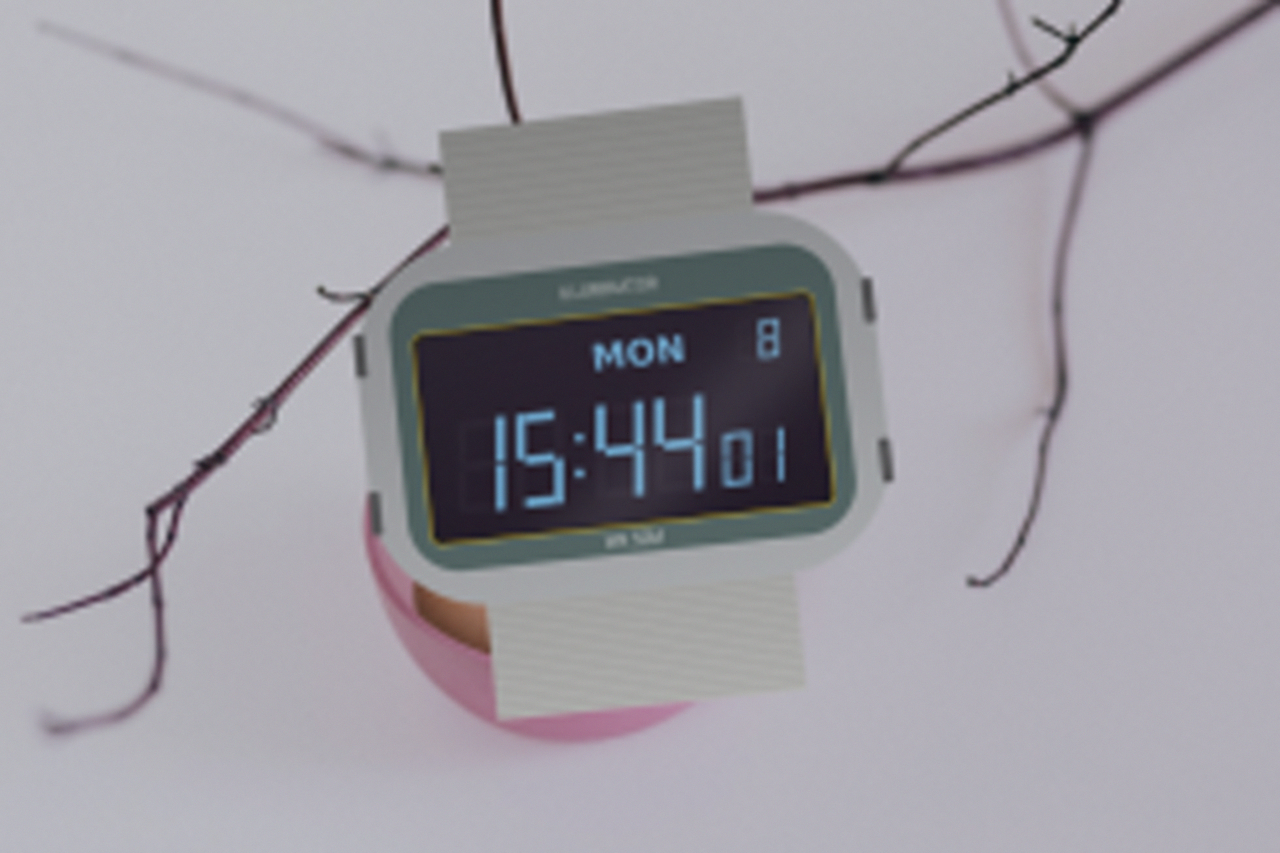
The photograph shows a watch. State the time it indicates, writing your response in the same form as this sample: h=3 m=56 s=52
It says h=15 m=44 s=1
